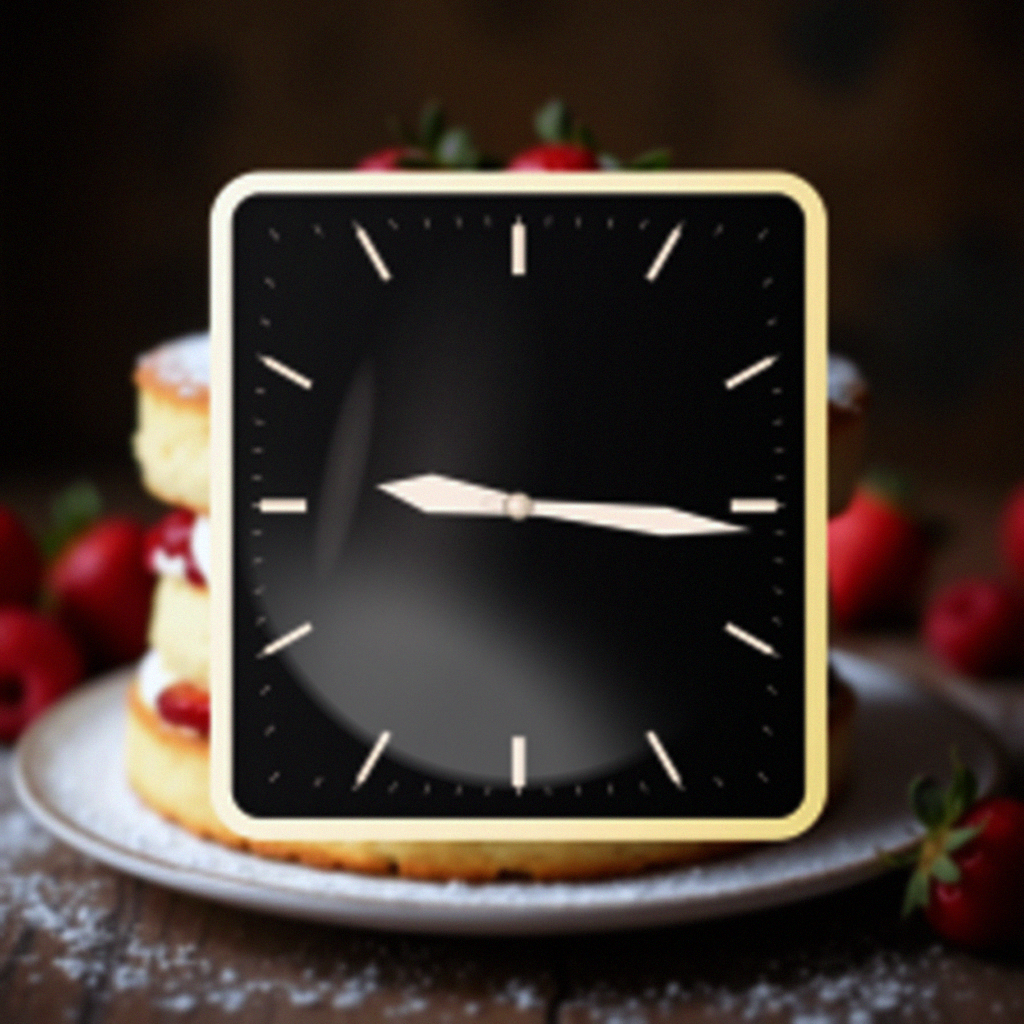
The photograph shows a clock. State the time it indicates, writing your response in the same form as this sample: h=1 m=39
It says h=9 m=16
